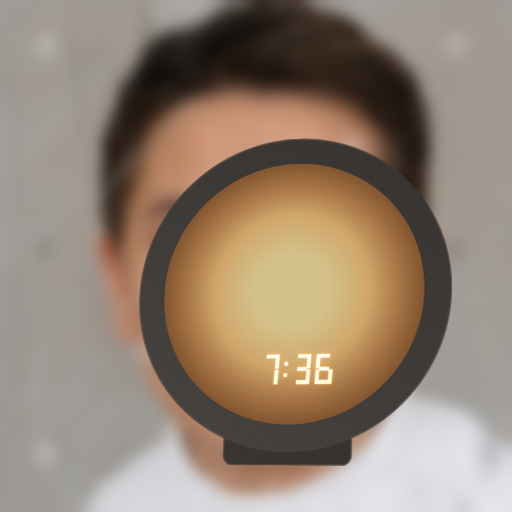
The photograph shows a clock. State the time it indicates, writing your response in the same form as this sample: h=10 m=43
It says h=7 m=36
